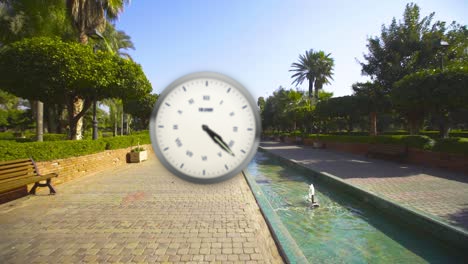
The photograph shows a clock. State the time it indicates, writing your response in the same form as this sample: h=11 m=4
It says h=4 m=22
